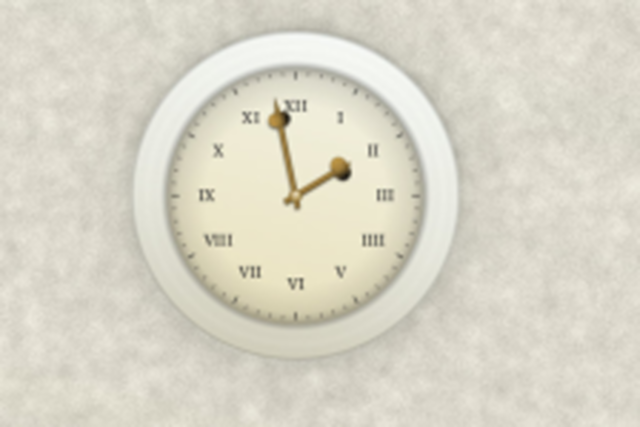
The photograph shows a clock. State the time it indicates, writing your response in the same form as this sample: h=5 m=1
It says h=1 m=58
